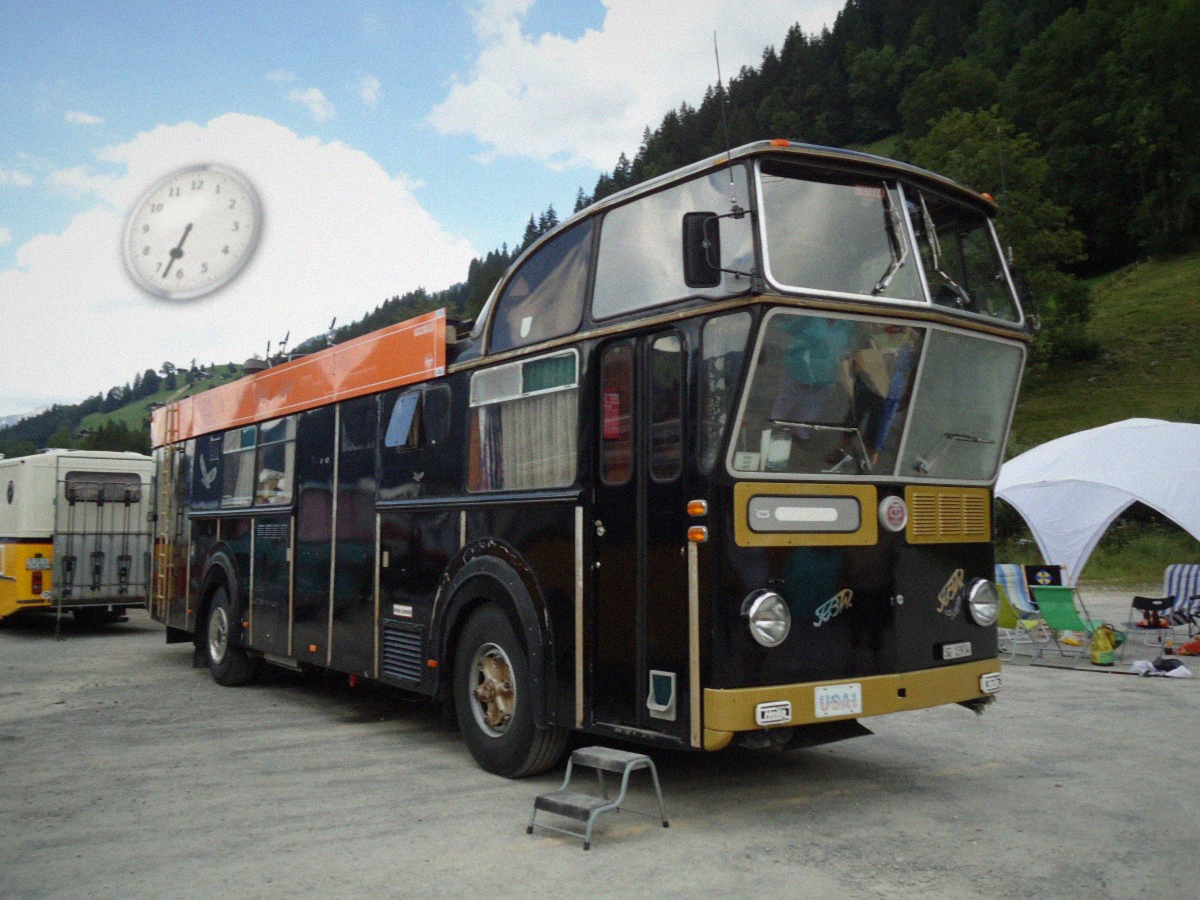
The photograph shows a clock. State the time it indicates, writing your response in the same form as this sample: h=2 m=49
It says h=6 m=33
